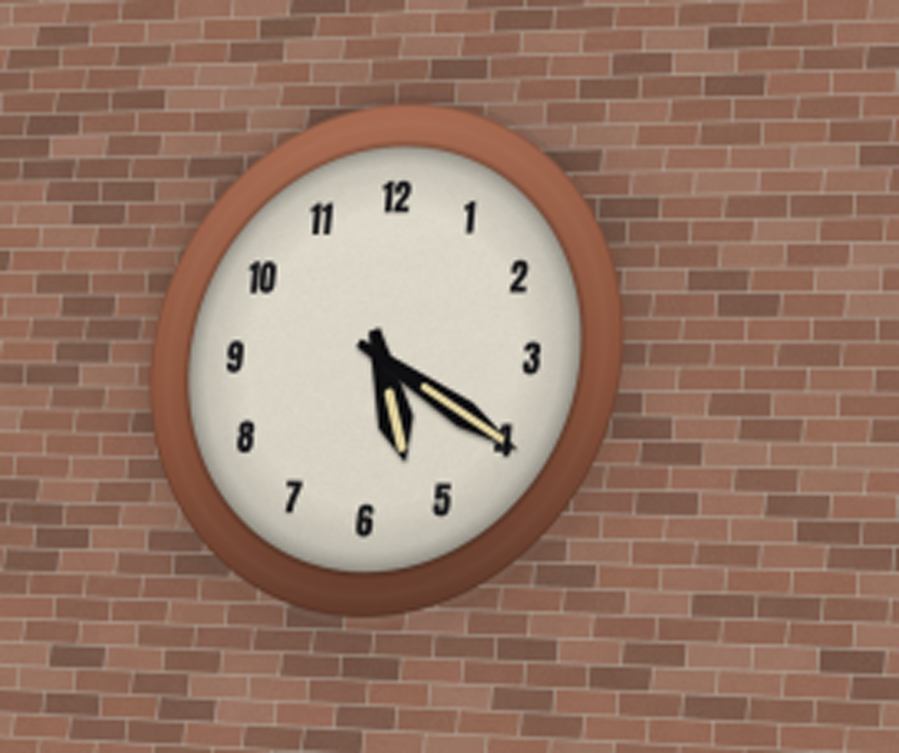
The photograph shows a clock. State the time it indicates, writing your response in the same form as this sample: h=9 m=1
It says h=5 m=20
